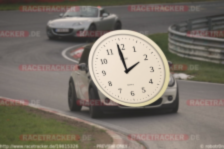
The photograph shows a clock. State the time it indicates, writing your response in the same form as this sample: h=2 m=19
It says h=1 m=59
